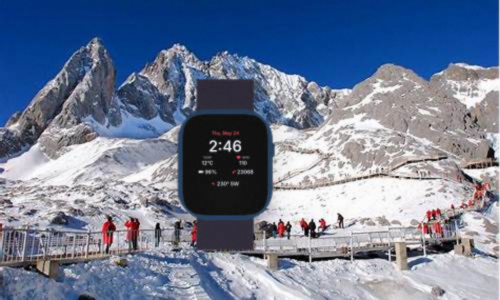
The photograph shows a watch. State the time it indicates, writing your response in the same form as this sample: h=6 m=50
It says h=2 m=46
